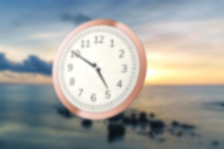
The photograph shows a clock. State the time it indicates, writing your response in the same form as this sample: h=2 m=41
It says h=4 m=50
